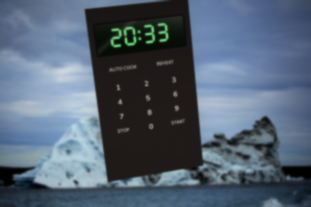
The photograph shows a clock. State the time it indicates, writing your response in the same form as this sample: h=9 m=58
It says h=20 m=33
